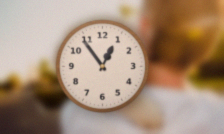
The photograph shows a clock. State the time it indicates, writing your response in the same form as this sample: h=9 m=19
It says h=12 m=54
